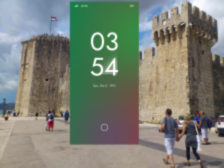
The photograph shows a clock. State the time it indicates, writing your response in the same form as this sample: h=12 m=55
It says h=3 m=54
